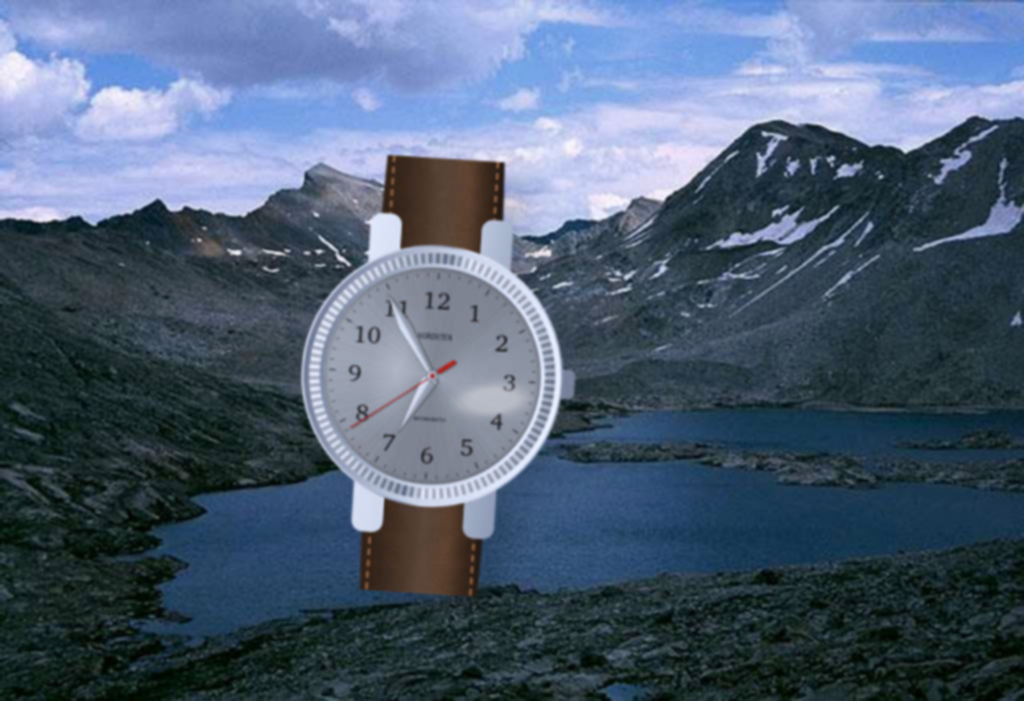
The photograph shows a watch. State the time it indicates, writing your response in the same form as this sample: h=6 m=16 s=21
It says h=6 m=54 s=39
